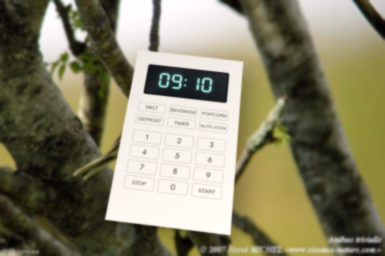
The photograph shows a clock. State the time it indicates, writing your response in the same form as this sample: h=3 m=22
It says h=9 m=10
